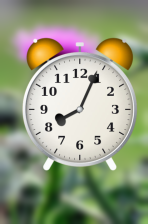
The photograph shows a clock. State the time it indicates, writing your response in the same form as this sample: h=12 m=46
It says h=8 m=4
